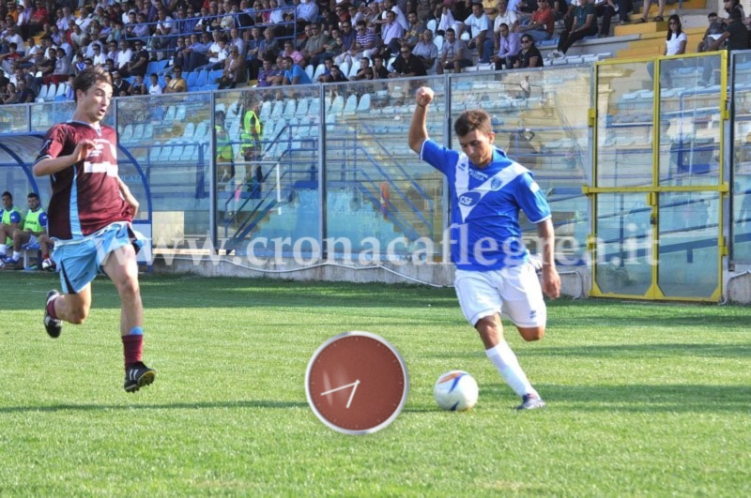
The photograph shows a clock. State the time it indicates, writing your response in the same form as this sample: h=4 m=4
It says h=6 m=42
